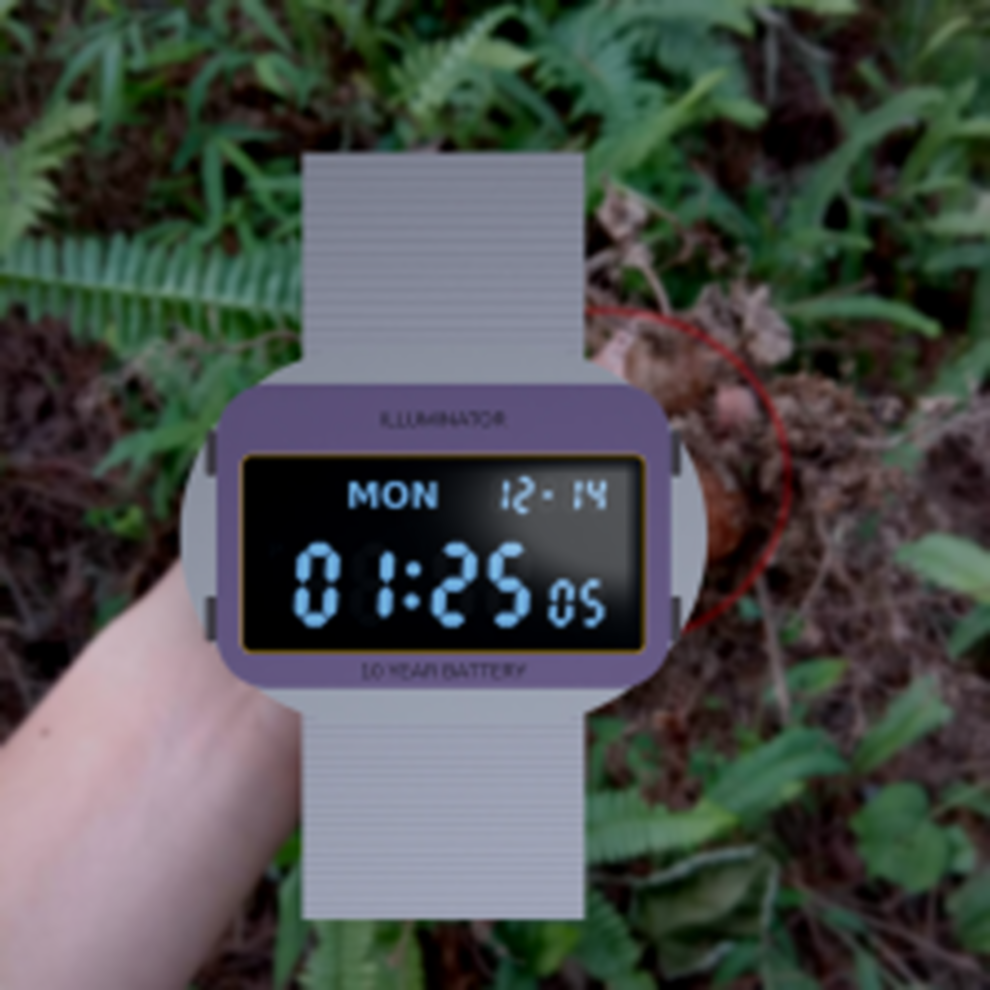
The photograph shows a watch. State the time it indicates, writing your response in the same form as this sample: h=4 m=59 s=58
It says h=1 m=25 s=5
